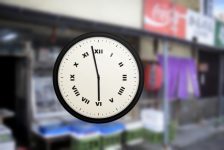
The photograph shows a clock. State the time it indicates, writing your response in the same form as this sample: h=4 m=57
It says h=5 m=58
